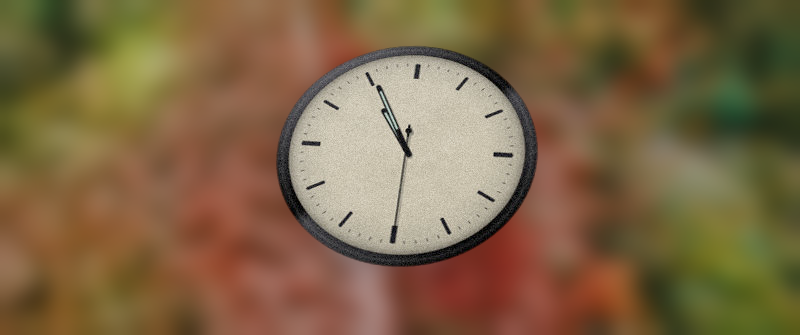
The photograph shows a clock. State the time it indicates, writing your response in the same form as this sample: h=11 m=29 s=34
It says h=10 m=55 s=30
